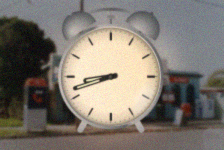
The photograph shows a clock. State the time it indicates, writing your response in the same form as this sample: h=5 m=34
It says h=8 m=42
